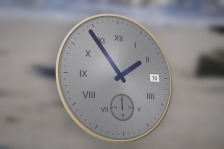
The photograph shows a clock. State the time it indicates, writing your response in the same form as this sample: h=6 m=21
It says h=1 m=54
